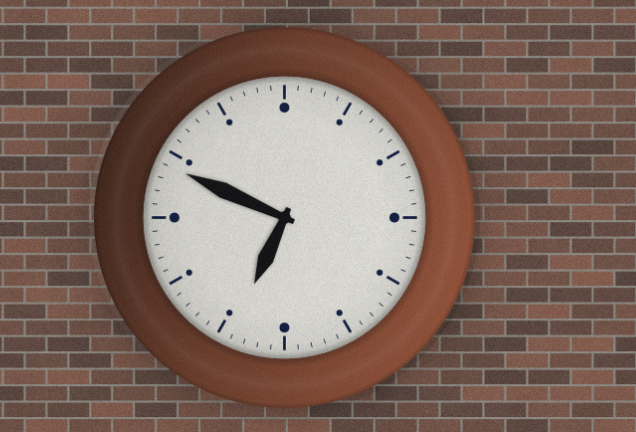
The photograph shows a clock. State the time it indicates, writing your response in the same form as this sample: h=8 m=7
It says h=6 m=49
